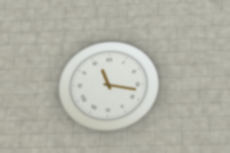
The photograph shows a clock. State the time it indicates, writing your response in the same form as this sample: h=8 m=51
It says h=11 m=17
